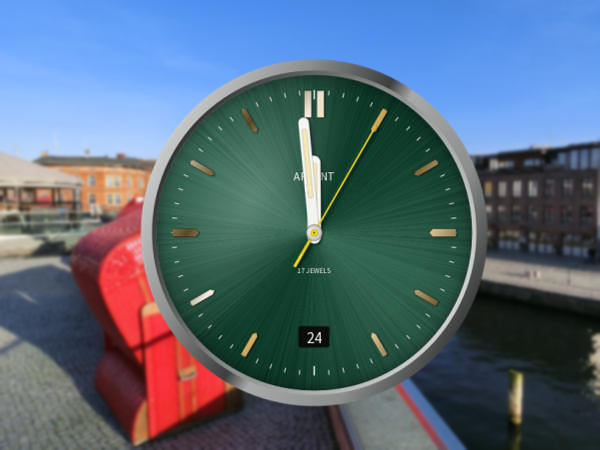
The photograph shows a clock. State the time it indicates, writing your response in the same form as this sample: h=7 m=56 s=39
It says h=11 m=59 s=5
